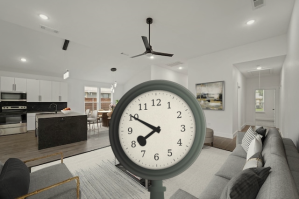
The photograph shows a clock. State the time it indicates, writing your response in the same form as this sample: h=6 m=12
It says h=7 m=50
